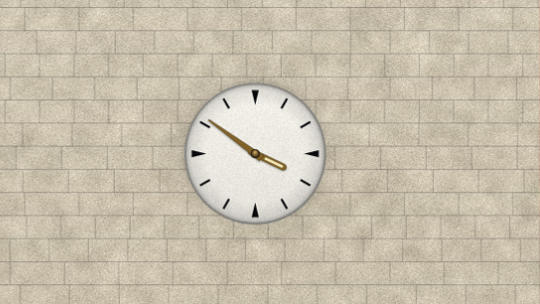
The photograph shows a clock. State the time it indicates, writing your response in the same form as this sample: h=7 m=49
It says h=3 m=51
